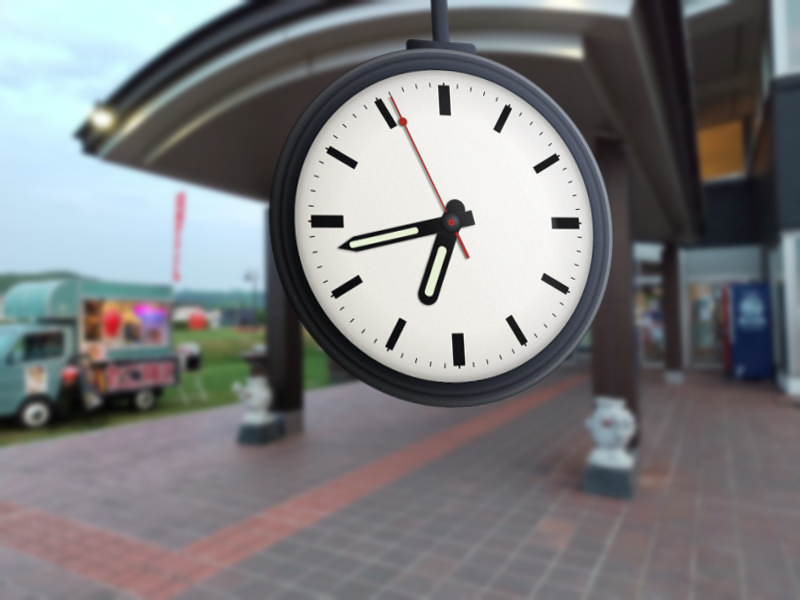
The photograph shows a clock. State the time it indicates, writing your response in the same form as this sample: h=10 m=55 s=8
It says h=6 m=42 s=56
